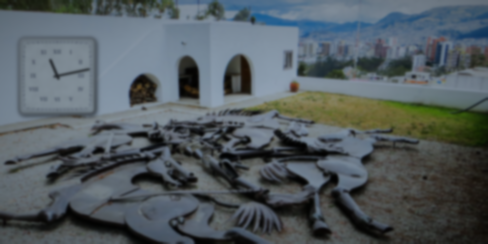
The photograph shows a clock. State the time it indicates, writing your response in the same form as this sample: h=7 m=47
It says h=11 m=13
